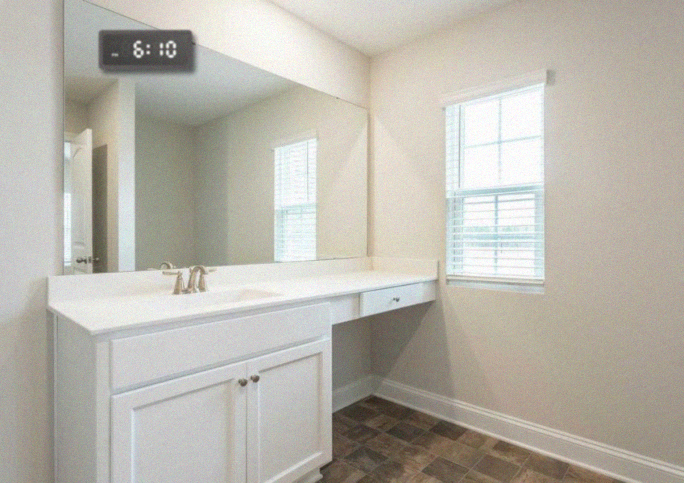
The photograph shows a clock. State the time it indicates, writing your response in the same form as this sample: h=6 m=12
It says h=6 m=10
